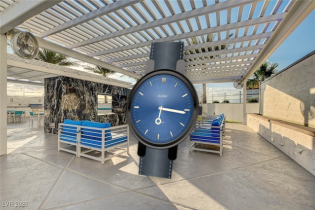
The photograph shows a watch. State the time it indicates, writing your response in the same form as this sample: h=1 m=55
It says h=6 m=16
